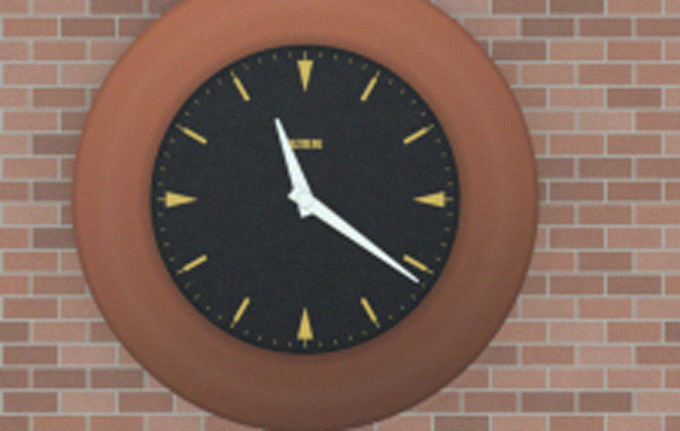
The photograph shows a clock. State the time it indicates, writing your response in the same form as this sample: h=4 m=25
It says h=11 m=21
